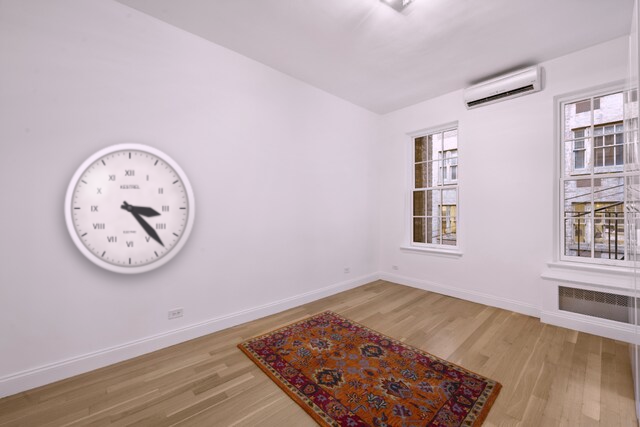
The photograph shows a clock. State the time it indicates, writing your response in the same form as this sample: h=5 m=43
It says h=3 m=23
